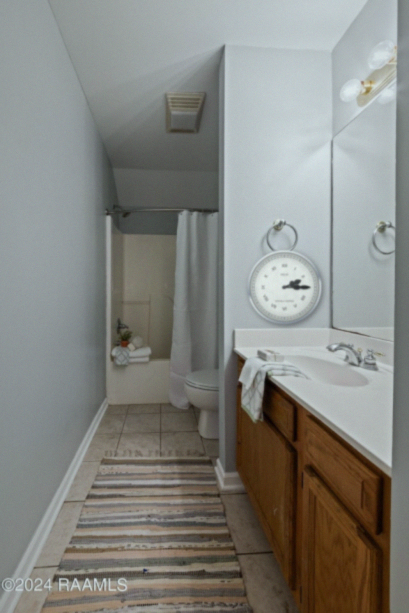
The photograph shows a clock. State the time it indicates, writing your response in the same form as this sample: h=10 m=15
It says h=2 m=15
